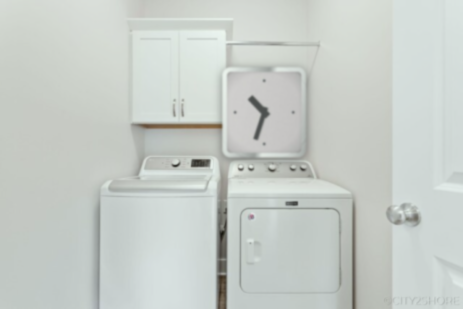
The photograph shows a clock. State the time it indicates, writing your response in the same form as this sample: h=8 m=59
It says h=10 m=33
